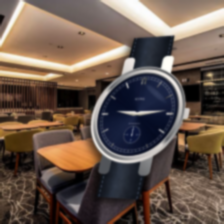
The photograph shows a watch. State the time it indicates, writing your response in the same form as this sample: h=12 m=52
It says h=9 m=14
